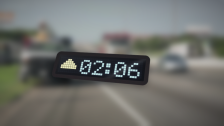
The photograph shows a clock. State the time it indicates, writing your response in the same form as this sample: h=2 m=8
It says h=2 m=6
